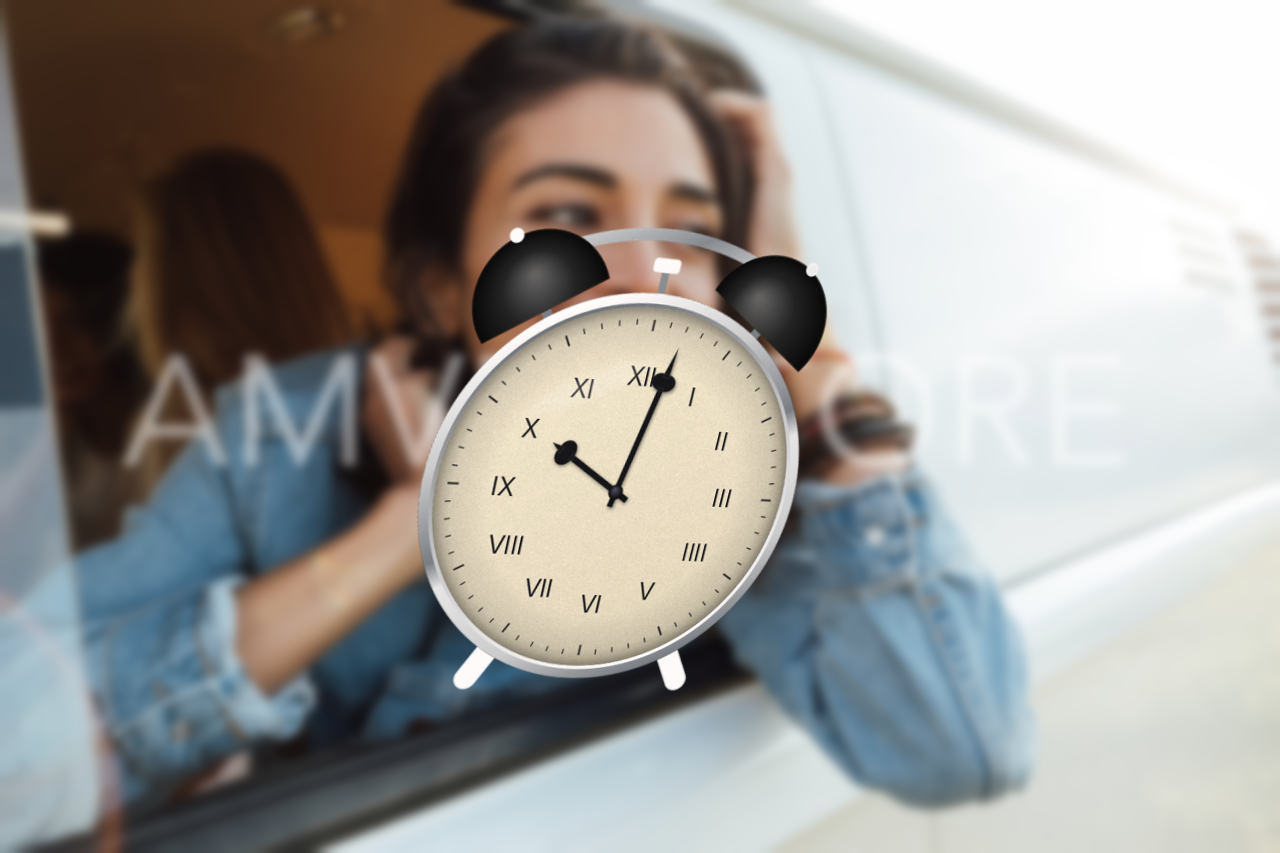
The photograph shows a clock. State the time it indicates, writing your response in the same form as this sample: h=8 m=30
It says h=10 m=2
